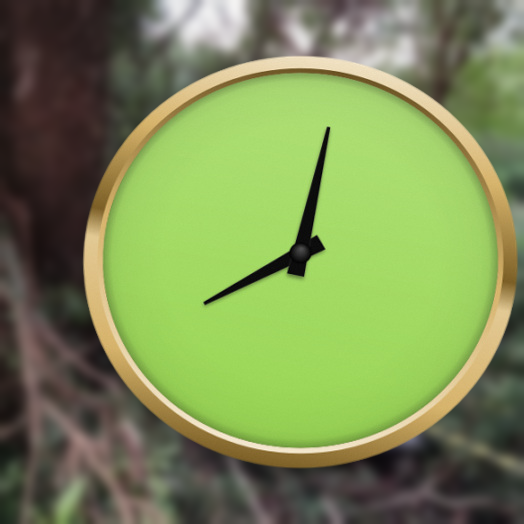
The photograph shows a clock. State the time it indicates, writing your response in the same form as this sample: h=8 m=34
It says h=8 m=2
